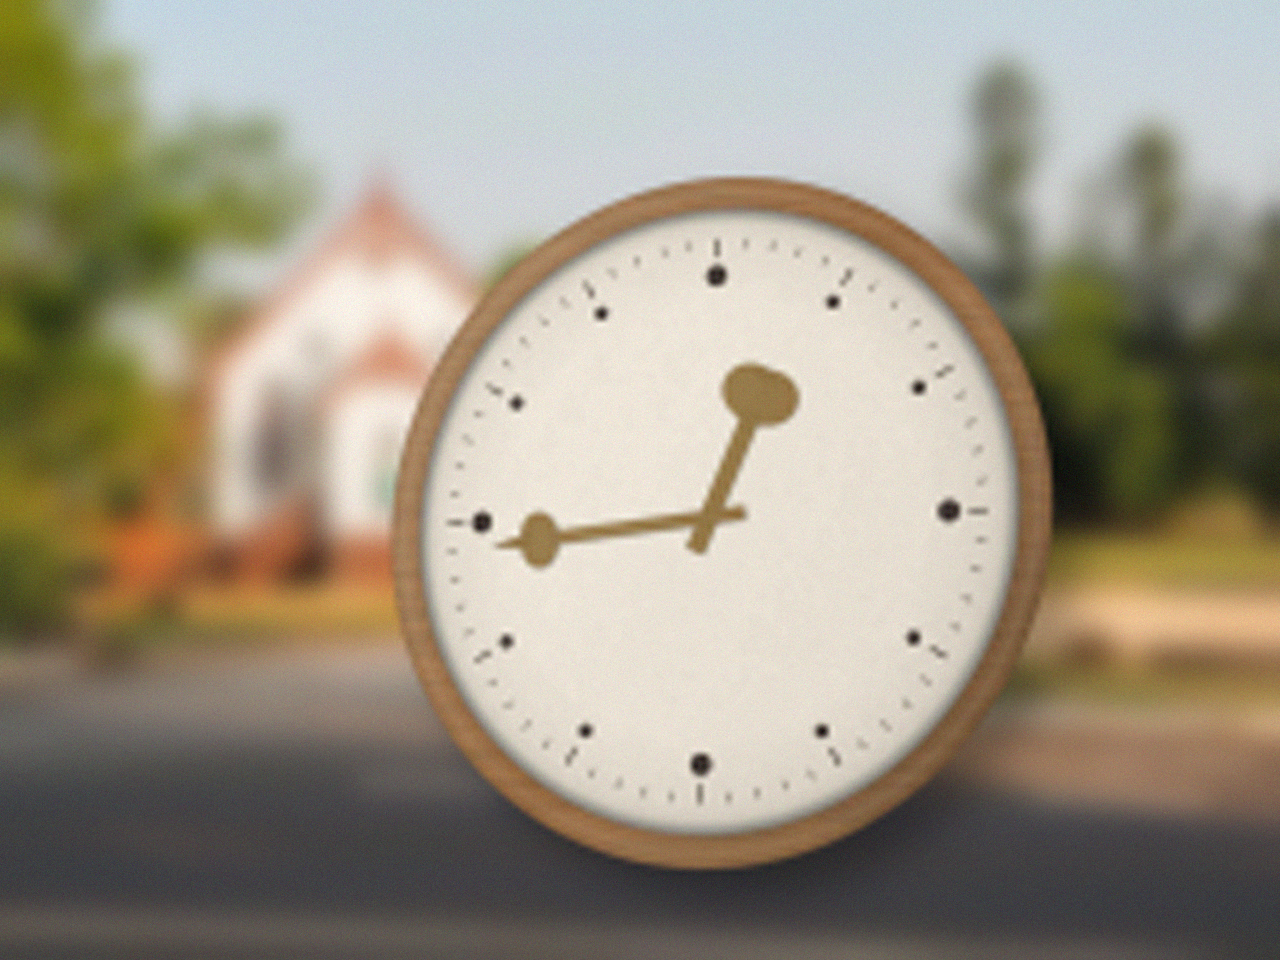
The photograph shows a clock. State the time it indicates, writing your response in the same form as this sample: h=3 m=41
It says h=12 m=44
